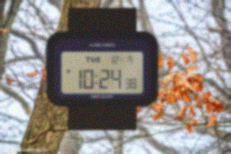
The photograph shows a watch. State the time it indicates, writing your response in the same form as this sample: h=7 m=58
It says h=10 m=24
